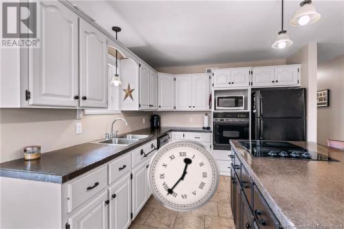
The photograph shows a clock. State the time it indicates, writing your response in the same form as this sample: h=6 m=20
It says h=12 m=37
